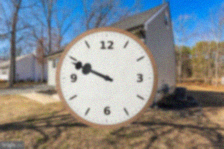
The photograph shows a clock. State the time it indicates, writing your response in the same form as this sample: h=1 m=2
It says h=9 m=49
